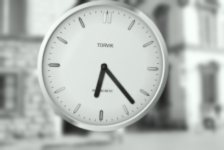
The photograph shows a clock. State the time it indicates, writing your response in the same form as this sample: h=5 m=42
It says h=6 m=23
